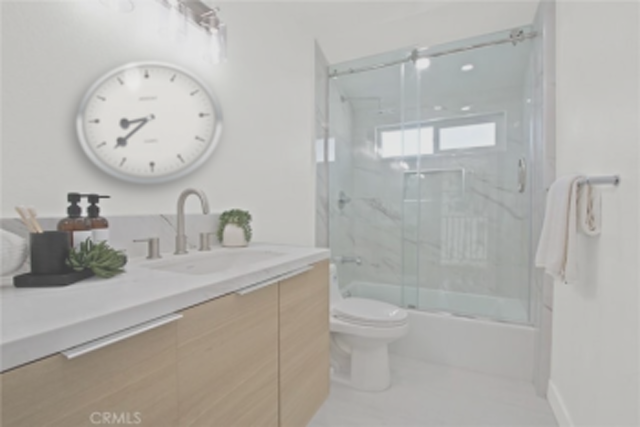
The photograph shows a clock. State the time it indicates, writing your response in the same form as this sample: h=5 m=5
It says h=8 m=38
